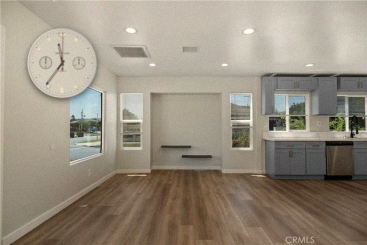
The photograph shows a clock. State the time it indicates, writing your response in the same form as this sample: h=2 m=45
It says h=11 m=36
